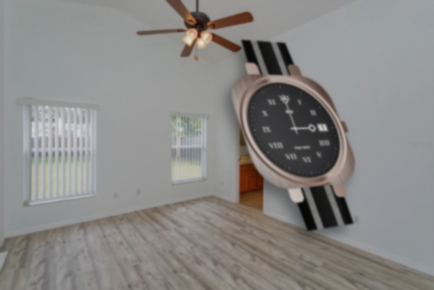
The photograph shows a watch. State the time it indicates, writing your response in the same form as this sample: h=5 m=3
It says h=3 m=0
